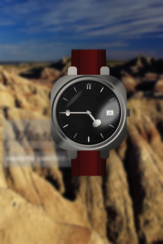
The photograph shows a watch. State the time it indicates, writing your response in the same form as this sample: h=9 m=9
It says h=4 m=45
